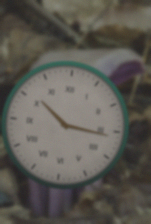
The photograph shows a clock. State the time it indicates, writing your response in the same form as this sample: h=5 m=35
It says h=10 m=16
